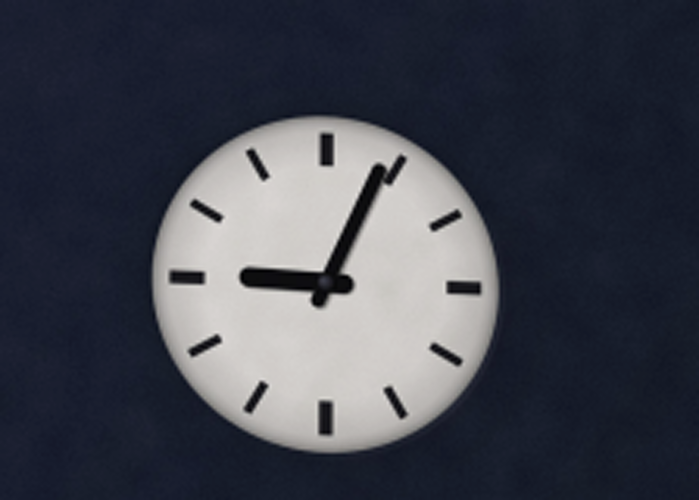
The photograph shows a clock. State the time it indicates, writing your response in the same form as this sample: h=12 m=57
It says h=9 m=4
